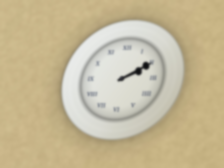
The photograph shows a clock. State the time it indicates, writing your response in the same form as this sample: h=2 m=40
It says h=2 m=10
